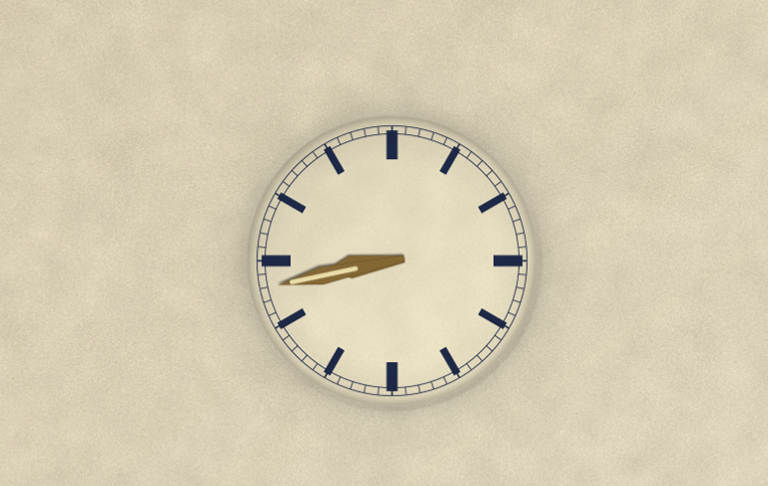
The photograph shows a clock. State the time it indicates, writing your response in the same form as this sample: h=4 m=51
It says h=8 m=43
